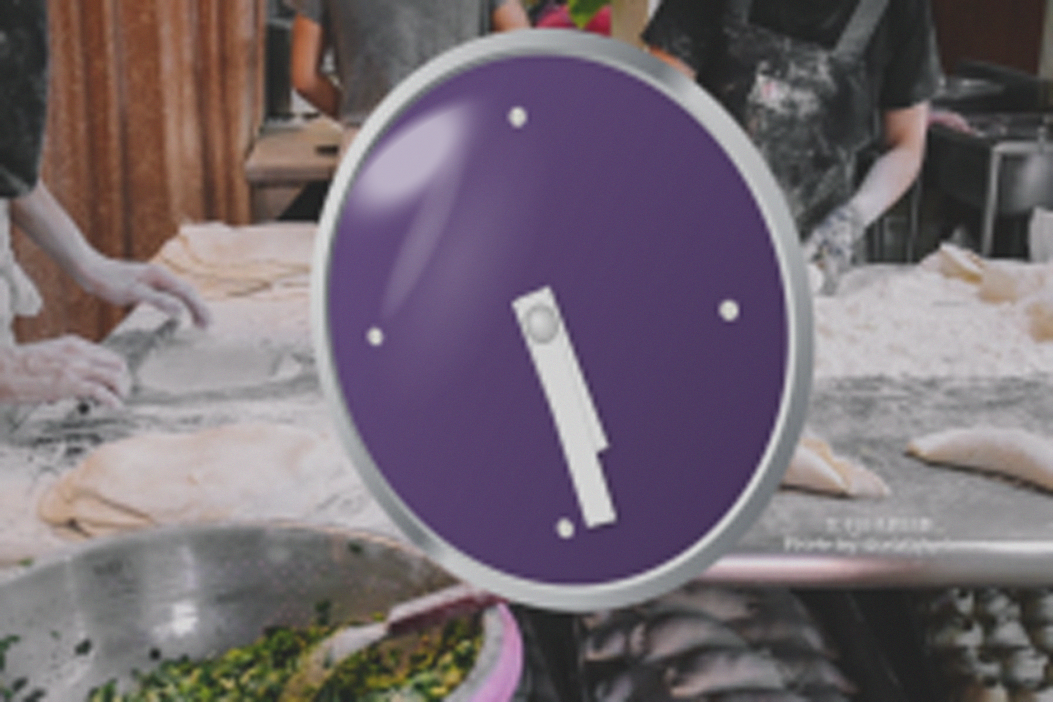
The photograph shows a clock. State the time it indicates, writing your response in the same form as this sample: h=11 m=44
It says h=5 m=28
